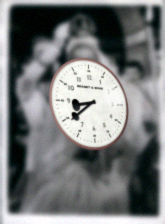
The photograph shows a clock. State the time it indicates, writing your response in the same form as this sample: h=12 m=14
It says h=8 m=39
